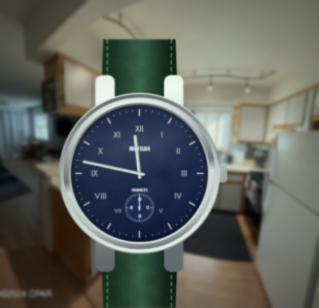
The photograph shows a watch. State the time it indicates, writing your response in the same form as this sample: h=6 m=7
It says h=11 m=47
